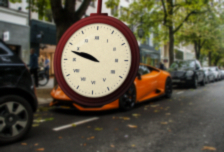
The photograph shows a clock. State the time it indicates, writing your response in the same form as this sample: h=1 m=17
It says h=9 m=48
